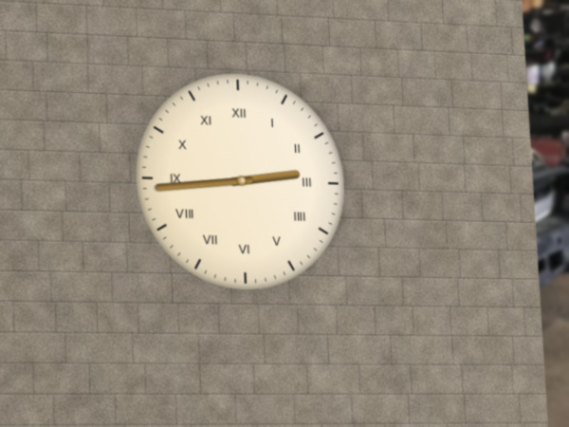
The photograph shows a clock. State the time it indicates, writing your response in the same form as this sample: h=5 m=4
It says h=2 m=44
